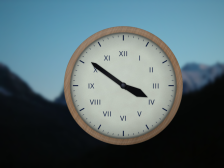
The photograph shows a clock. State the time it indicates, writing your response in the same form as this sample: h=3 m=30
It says h=3 m=51
